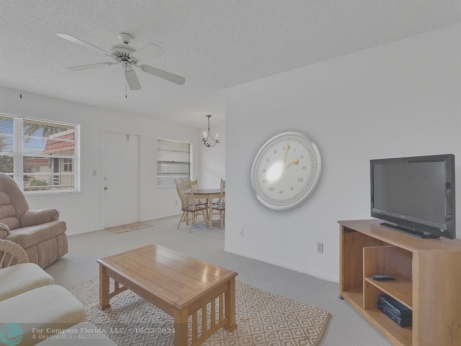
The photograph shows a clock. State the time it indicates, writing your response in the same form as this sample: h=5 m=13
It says h=2 m=1
